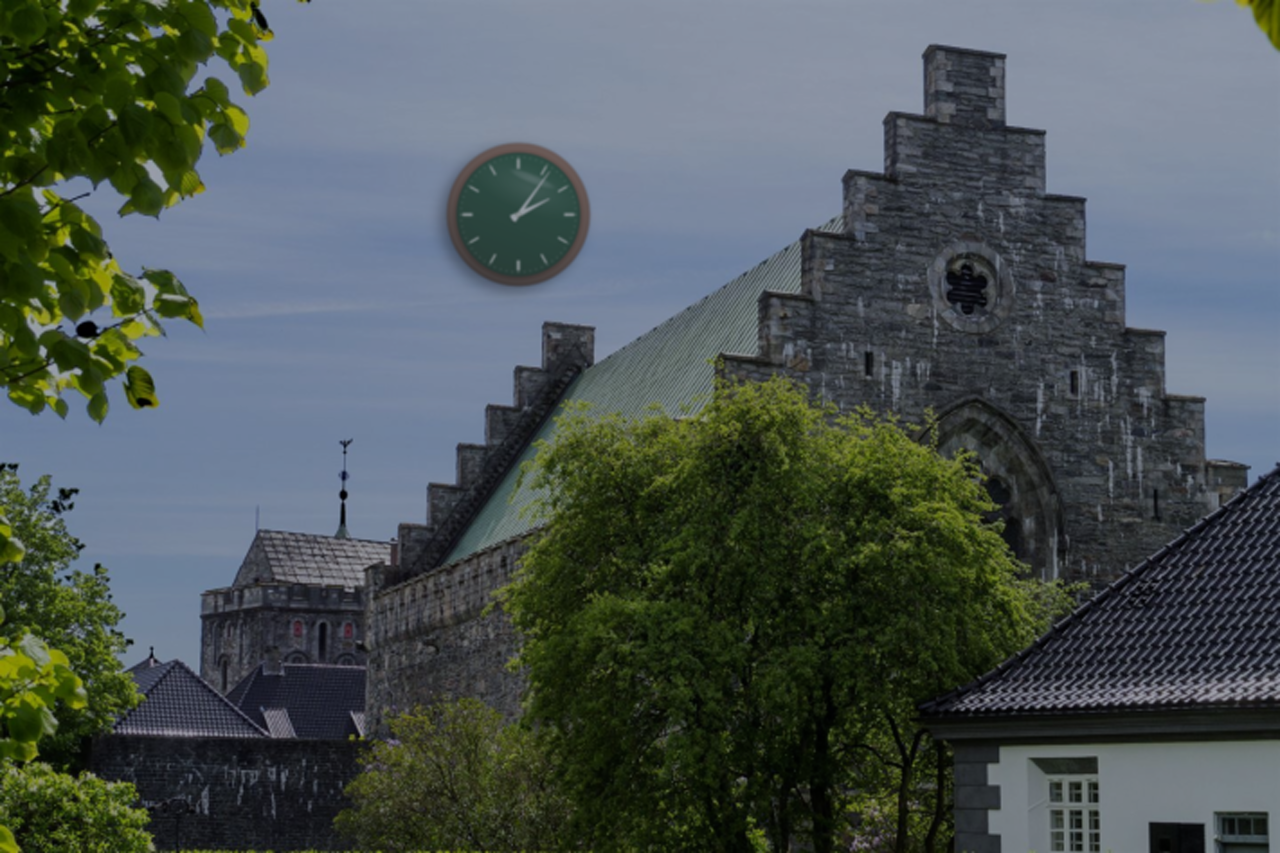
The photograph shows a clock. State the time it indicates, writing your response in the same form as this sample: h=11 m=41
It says h=2 m=6
